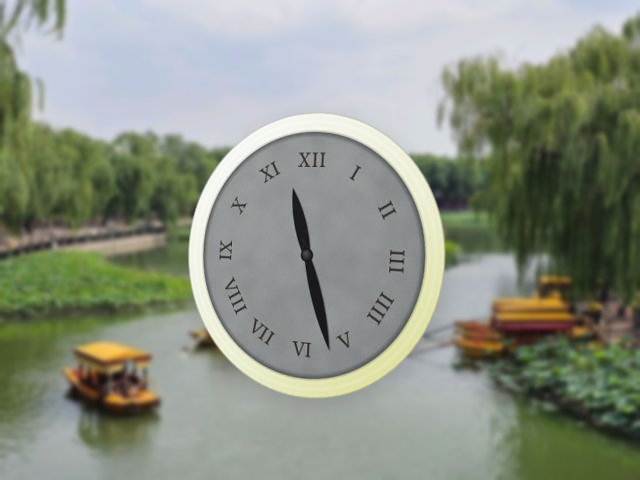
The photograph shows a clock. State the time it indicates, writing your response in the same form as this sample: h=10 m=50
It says h=11 m=27
